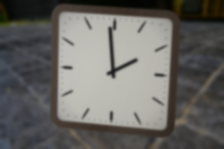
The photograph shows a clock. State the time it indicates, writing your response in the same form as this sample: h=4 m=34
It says h=1 m=59
